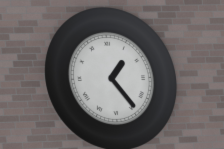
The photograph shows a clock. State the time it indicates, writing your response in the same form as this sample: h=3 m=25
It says h=1 m=24
